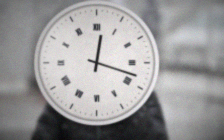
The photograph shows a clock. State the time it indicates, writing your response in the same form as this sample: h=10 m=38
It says h=12 m=18
